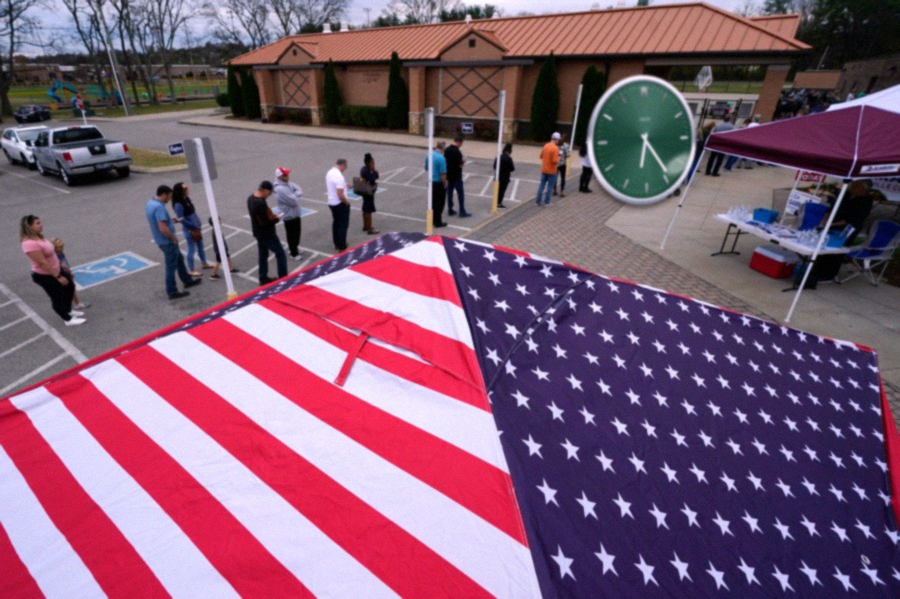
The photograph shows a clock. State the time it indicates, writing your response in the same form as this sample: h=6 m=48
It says h=6 m=24
